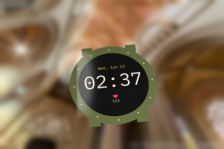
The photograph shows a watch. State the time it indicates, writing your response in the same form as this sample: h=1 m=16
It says h=2 m=37
